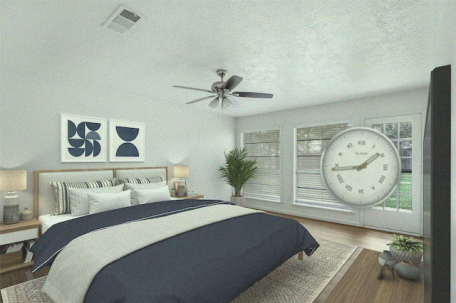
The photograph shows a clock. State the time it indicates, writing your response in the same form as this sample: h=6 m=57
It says h=1 m=44
